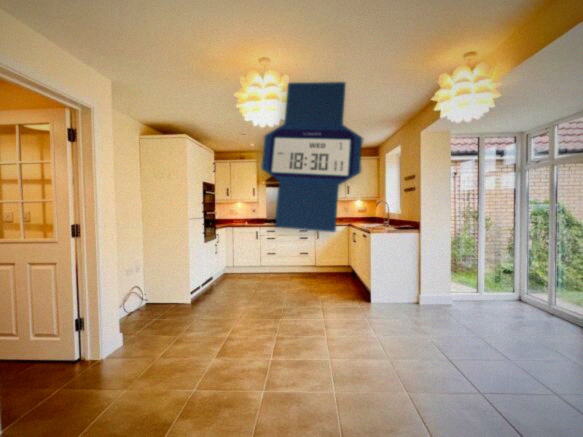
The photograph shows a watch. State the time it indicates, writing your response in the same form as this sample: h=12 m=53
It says h=18 m=30
